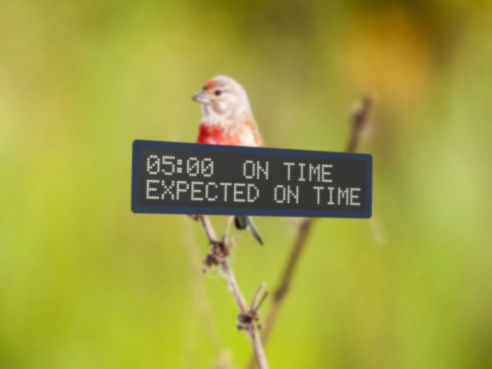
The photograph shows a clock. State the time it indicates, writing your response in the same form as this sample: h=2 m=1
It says h=5 m=0
